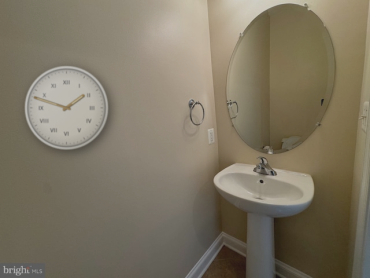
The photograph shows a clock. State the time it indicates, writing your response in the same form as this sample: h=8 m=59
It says h=1 m=48
